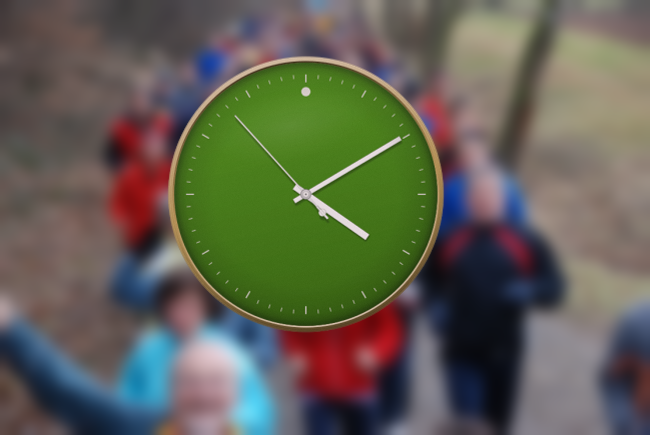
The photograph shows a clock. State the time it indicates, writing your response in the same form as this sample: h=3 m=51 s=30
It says h=4 m=9 s=53
